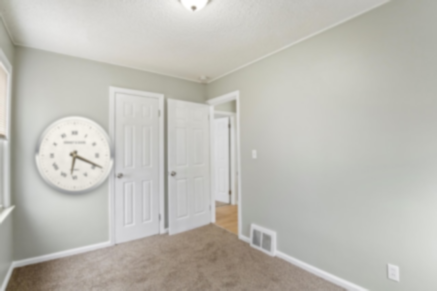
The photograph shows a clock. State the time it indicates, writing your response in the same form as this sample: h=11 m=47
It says h=6 m=19
